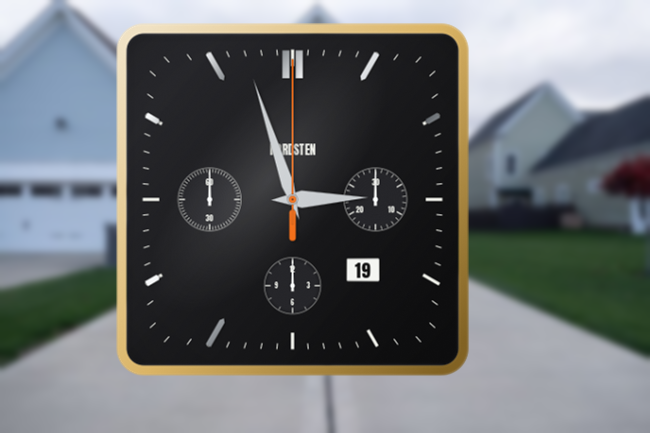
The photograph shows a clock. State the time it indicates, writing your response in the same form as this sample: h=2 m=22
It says h=2 m=57
